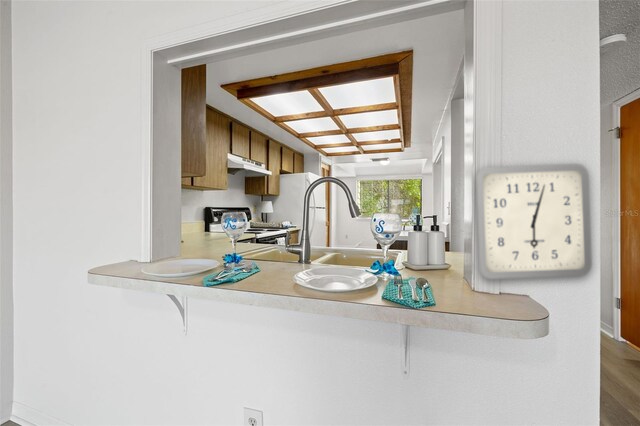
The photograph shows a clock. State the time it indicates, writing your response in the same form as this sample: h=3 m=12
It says h=6 m=3
